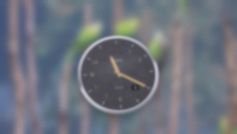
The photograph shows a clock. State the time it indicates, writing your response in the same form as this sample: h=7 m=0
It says h=11 m=20
